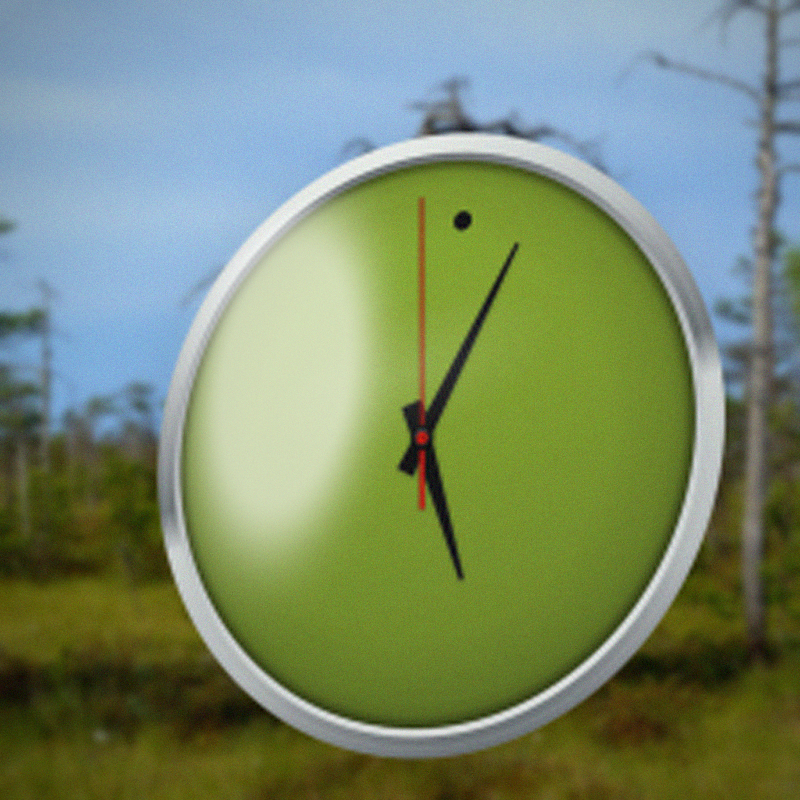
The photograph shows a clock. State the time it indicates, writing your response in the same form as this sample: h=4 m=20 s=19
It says h=5 m=2 s=58
